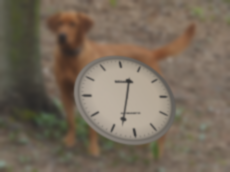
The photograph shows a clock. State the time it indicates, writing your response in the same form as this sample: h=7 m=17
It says h=12 m=33
